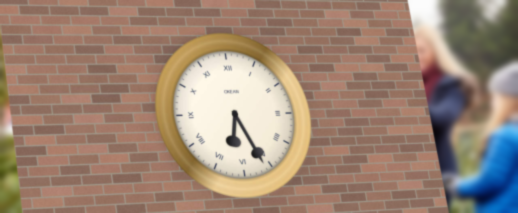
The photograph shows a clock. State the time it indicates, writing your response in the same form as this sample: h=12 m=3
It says h=6 m=26
